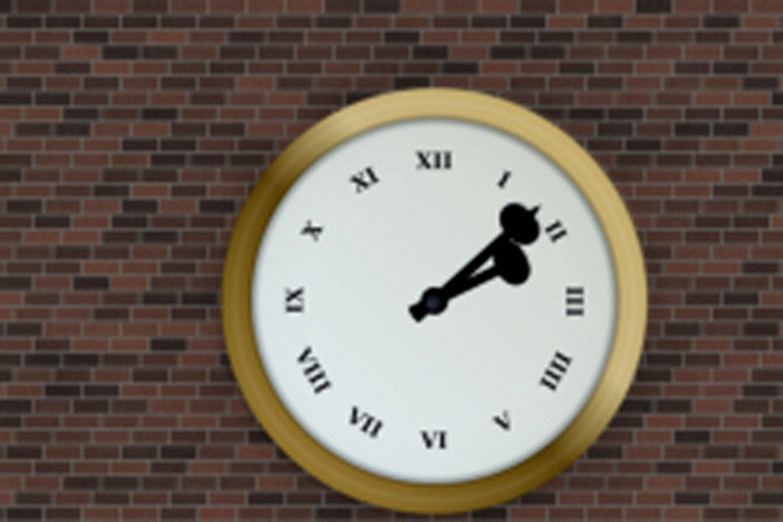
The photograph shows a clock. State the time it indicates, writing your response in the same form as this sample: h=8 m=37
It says h=2 m=8
